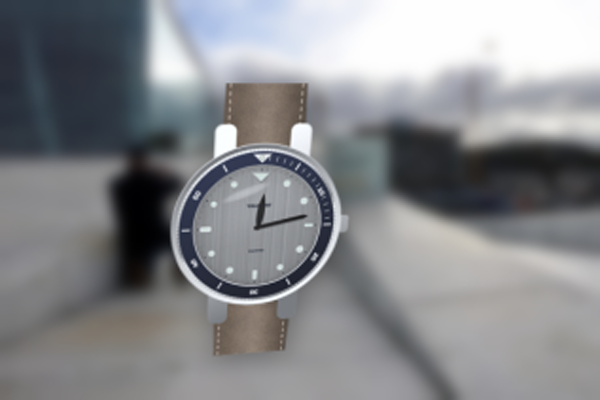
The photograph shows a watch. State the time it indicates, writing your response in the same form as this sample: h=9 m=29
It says h=12 m=13
